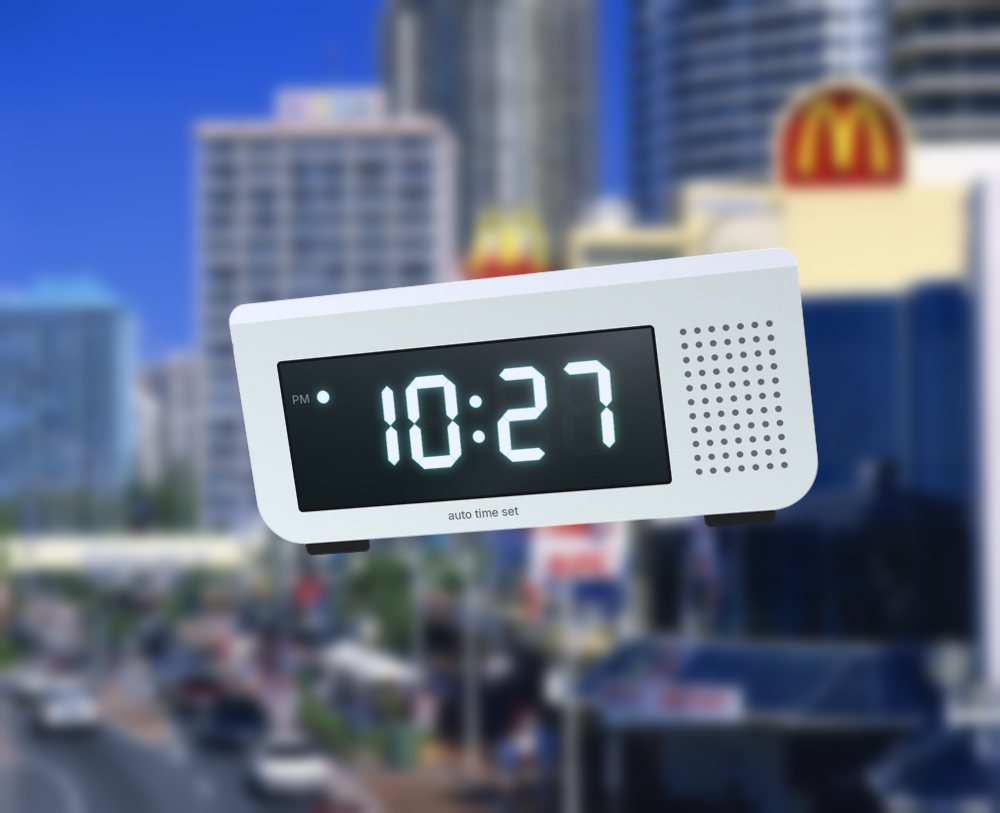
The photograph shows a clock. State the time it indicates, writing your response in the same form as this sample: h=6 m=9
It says h=10 m=27
